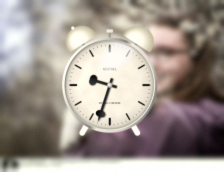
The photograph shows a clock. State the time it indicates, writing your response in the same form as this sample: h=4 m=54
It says h=9 m=33
